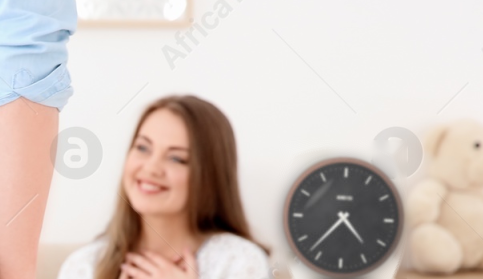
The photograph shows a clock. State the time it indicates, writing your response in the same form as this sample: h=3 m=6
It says h=4 m=37
